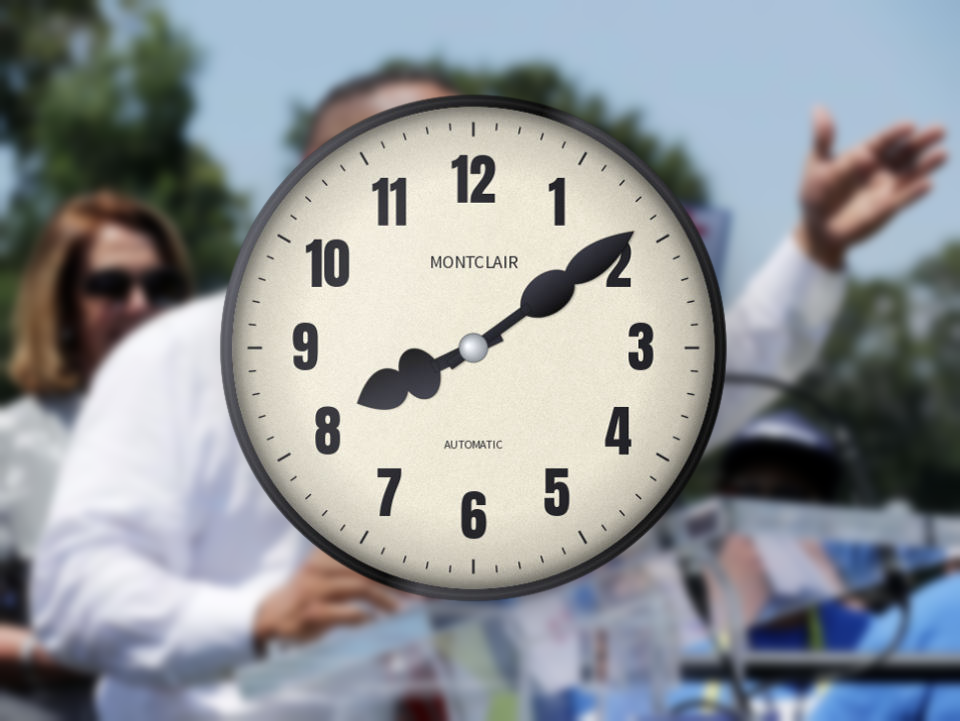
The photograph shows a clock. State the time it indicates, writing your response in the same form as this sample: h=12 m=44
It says h=8 m=9
